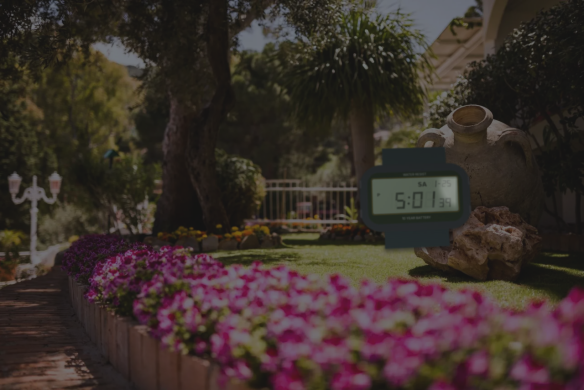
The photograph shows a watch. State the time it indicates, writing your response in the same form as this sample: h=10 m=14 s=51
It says h=5 m=1 s=39
